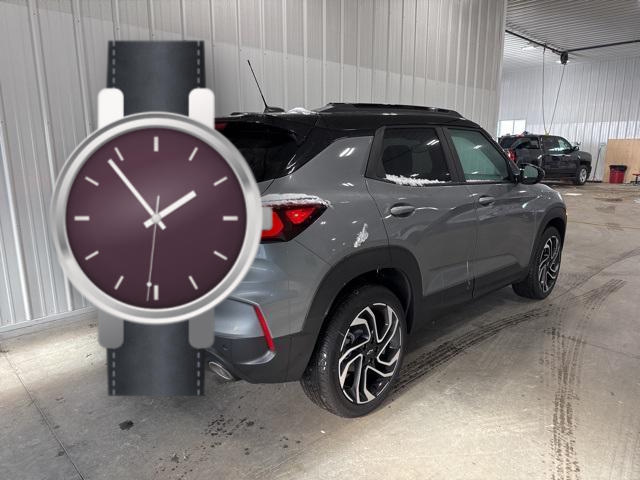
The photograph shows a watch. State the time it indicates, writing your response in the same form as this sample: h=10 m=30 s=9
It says h=1 m=53 s=31
